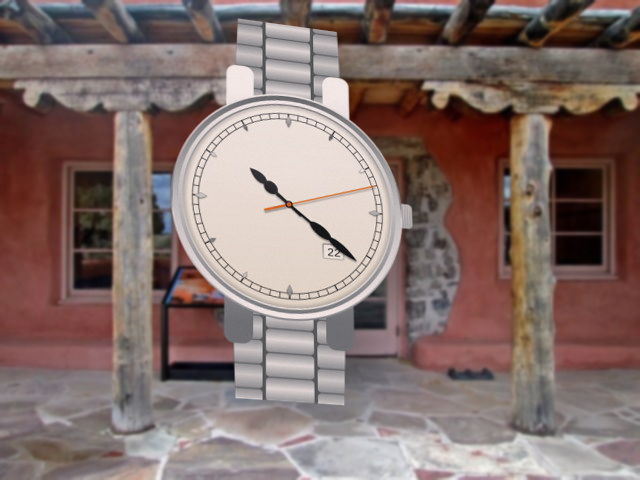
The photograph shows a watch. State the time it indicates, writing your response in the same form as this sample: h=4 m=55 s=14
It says h=10 m=21 s=12
